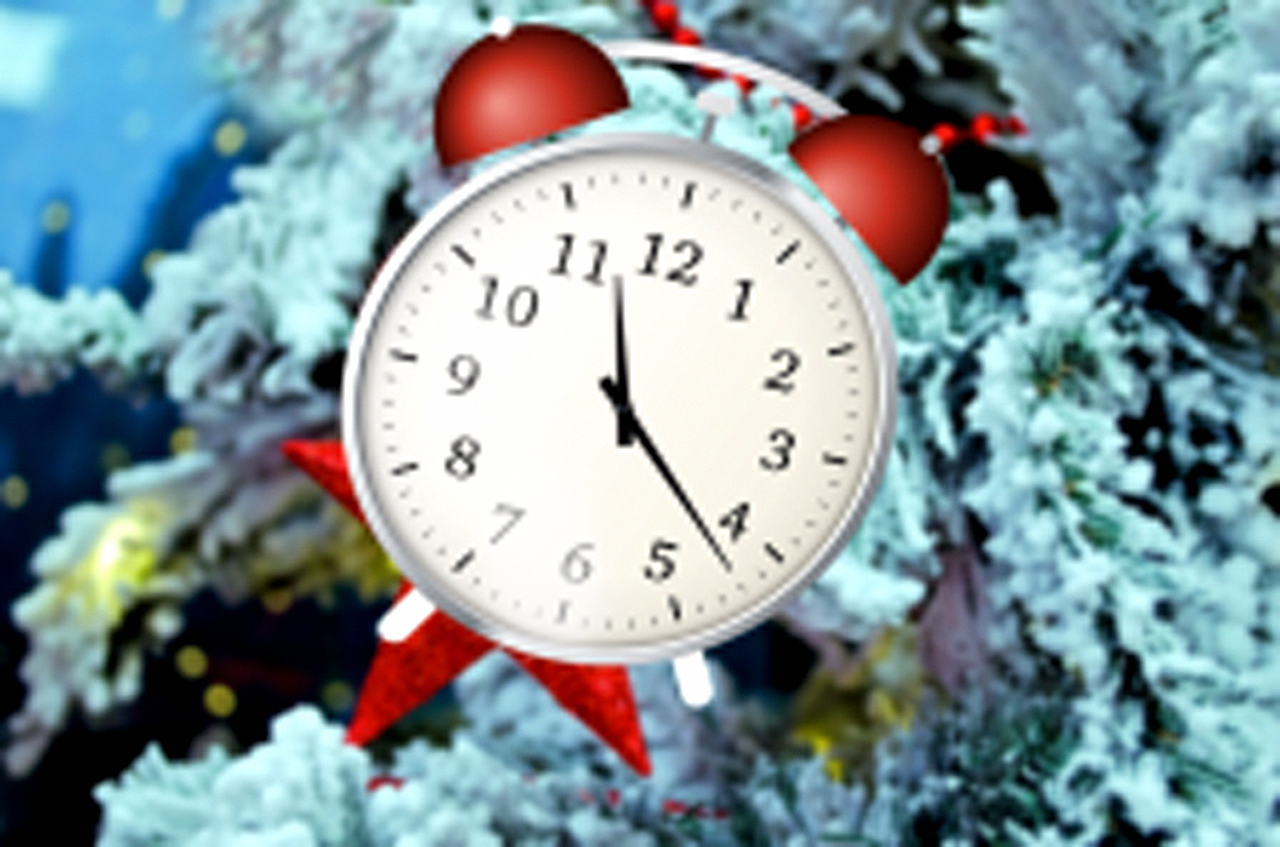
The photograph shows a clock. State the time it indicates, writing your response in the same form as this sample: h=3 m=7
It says h=11 m=22
